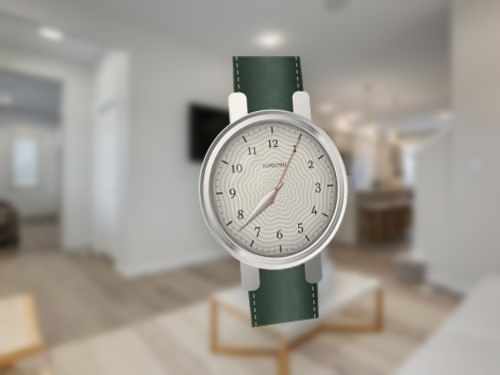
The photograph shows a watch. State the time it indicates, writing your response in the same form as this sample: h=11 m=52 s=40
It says h=7 m=38 s=5
